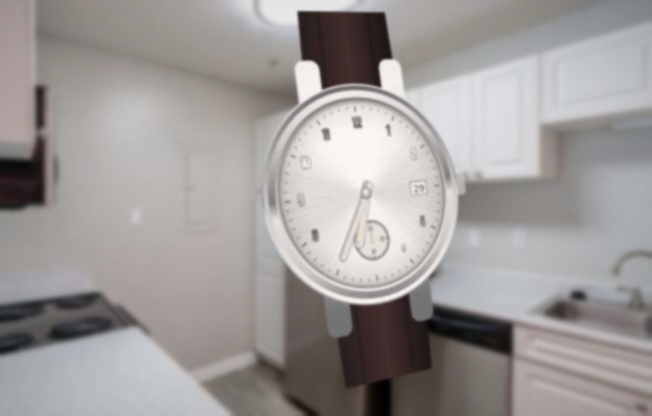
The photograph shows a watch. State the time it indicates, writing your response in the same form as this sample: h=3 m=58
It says h=6 m=35
